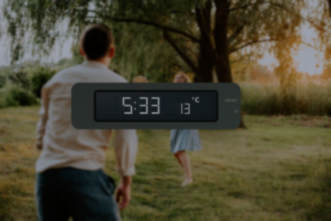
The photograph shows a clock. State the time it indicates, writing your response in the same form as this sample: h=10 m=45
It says h=5 m=33
